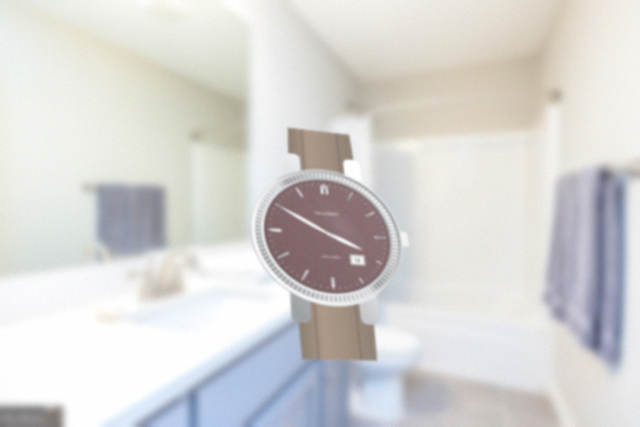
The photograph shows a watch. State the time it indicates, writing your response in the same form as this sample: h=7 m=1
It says h=3 m=50
